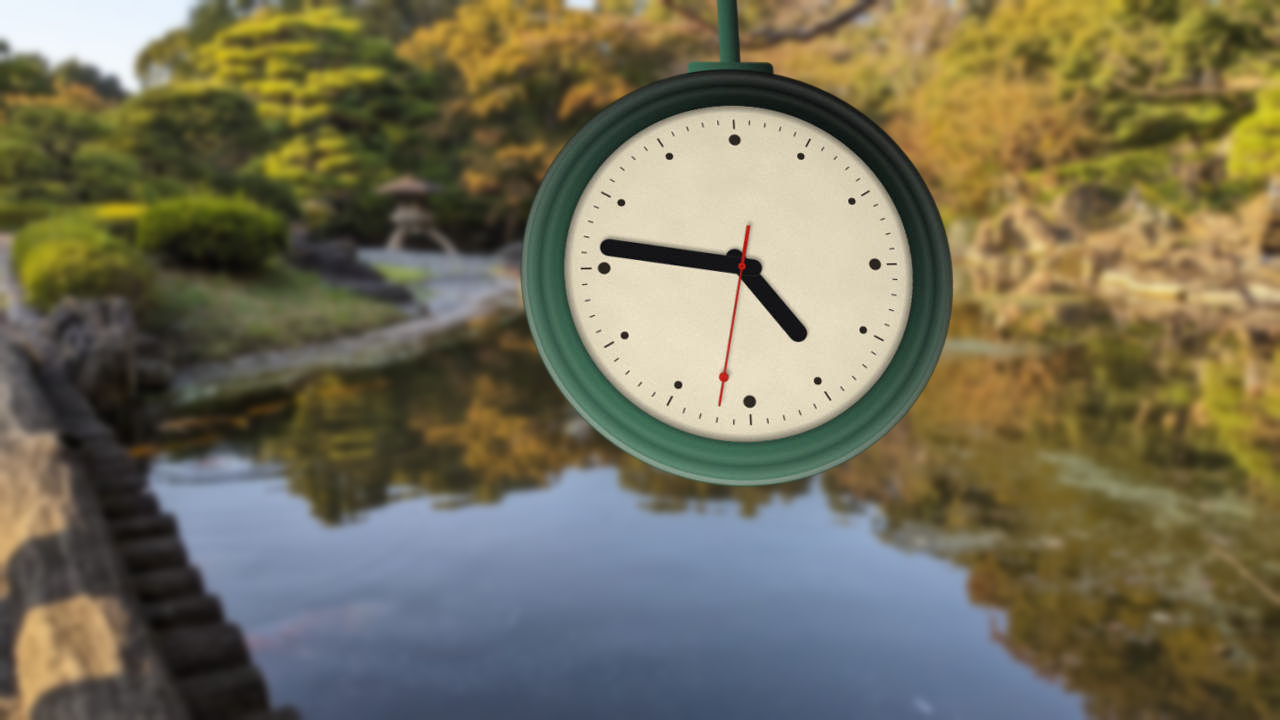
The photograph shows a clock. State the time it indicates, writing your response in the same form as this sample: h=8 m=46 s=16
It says h=4 m=46 s=32
